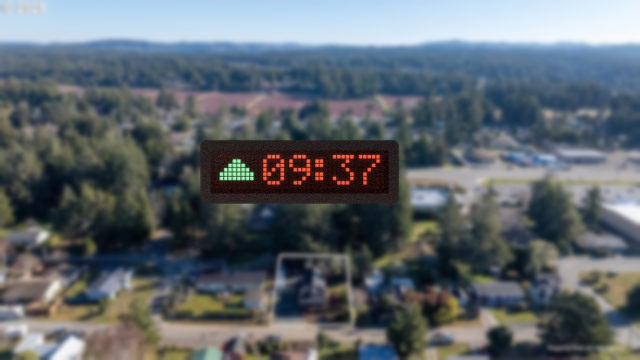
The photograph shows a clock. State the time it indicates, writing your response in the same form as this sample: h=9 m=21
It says h=9 m=37
